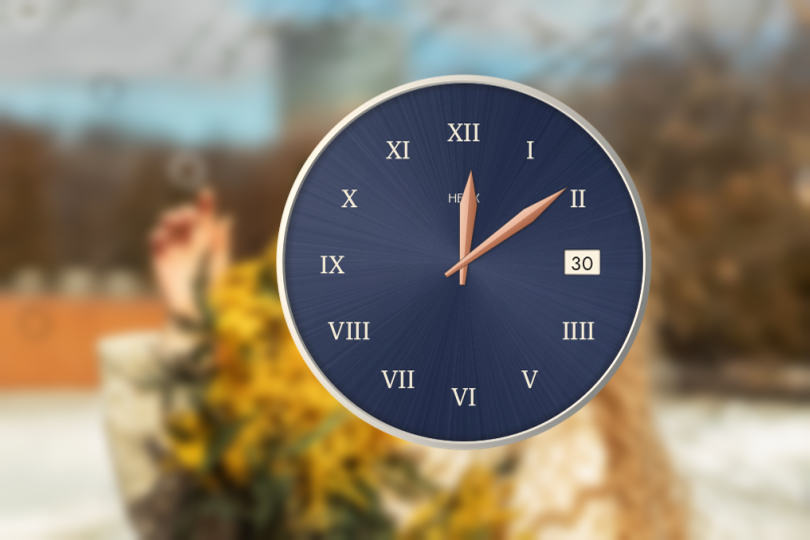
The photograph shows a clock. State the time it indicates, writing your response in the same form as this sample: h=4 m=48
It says h=12 m=9
